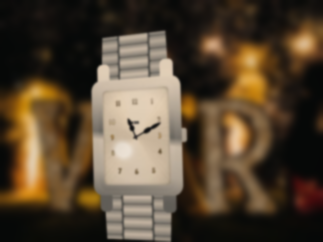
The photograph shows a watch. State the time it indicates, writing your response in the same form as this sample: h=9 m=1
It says h=11 m=11
